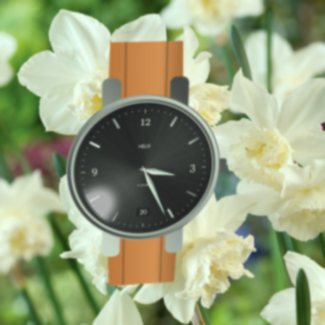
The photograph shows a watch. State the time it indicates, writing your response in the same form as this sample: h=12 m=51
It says h=3 m=26
